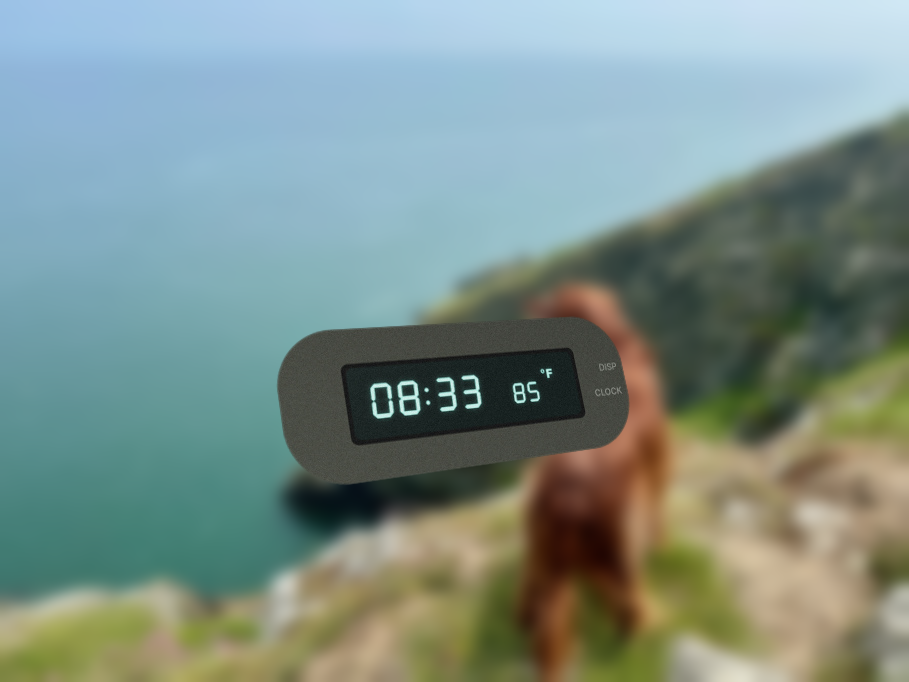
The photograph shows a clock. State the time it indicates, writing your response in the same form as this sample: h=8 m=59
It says h=8 m=33
